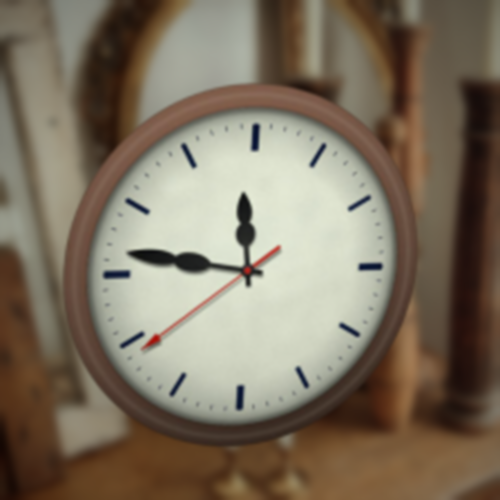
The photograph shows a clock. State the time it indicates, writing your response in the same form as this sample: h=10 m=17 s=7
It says h=11 m=46 s=39
